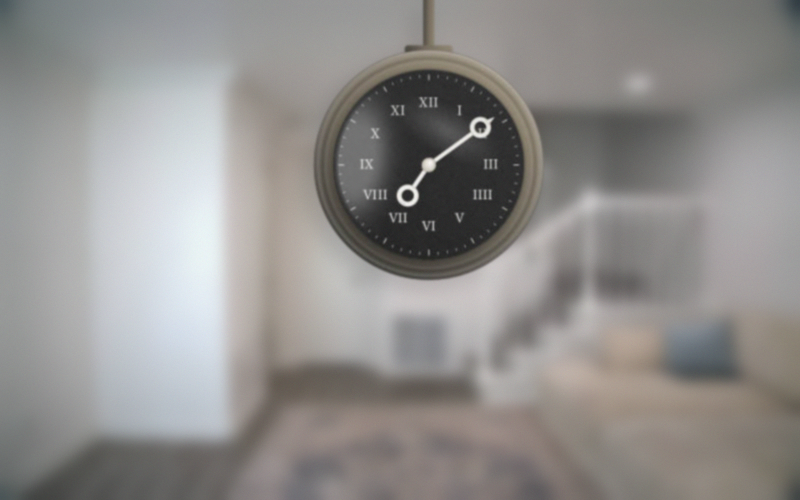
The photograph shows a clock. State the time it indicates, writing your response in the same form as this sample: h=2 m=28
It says h=7 m=9
